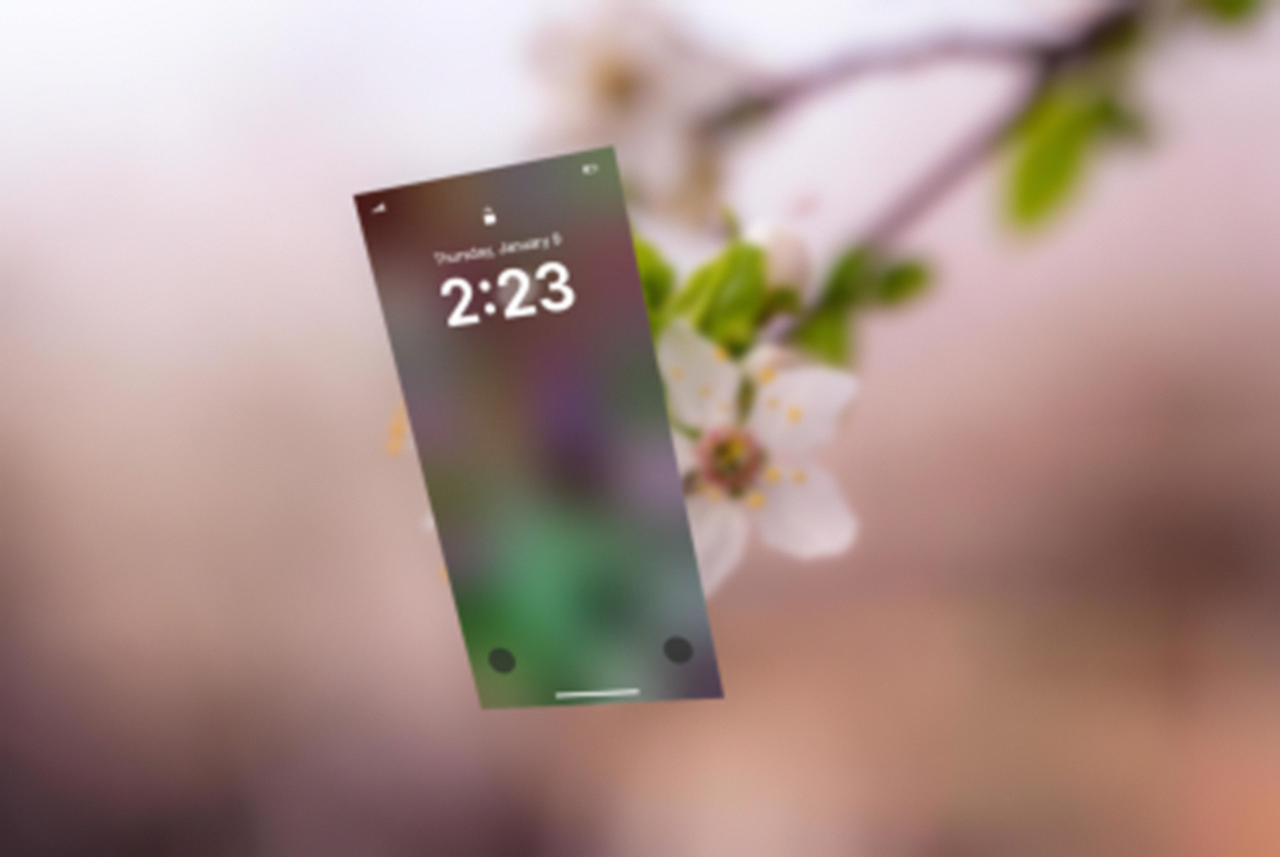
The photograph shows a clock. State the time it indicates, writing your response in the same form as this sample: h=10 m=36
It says h=2 m=23
